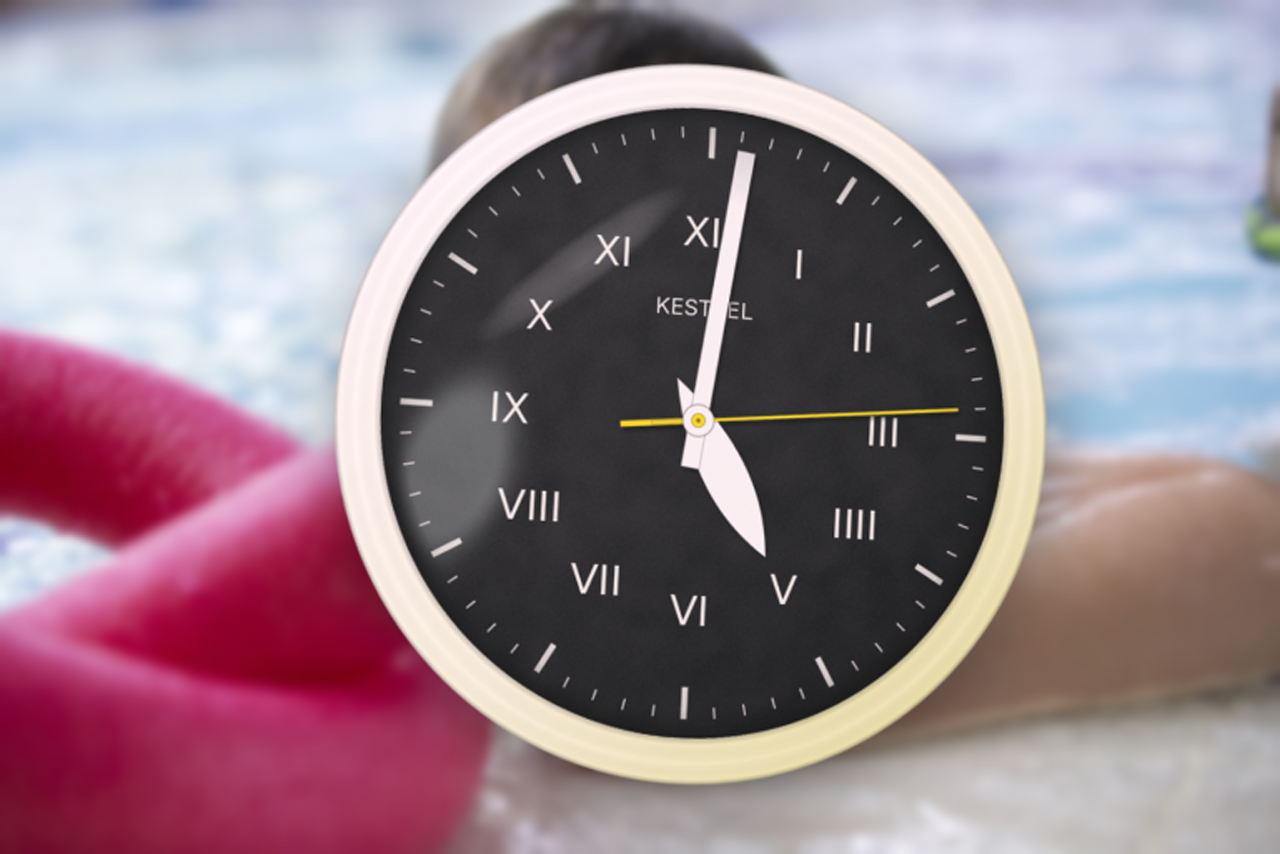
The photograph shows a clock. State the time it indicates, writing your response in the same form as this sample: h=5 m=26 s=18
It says h=5 m=1 s=14
